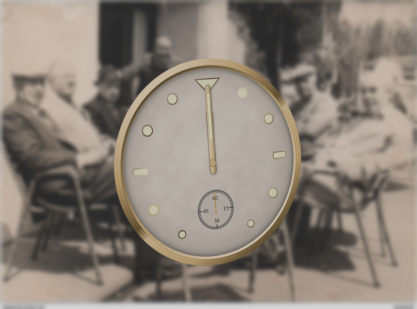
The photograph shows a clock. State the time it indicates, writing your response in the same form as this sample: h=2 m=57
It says h=12 m=0
